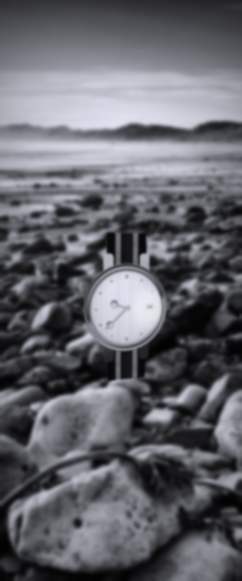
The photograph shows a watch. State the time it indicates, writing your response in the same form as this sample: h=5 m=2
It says h=9 m=38
